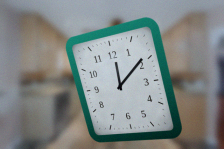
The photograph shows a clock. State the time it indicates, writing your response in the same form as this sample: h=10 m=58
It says h=12 m=9
